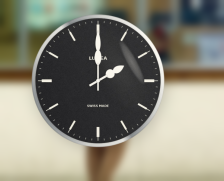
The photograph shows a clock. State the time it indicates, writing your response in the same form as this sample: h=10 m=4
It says h=2 m=0
